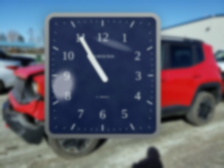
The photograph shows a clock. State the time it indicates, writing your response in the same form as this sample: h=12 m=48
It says h=10 m=55
